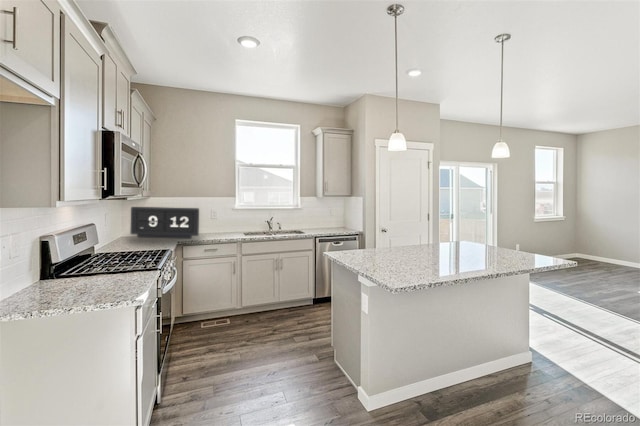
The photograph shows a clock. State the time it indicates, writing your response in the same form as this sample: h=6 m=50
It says h=9 m=12
